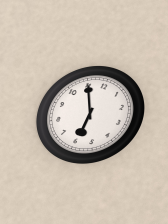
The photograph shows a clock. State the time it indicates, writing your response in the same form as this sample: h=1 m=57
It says h=5 m=55
